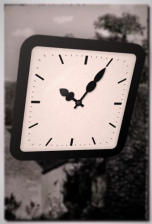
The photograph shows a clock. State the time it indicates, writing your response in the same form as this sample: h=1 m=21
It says h=10 m=5
